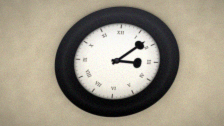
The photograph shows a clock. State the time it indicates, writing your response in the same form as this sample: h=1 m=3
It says h=3 m=8
